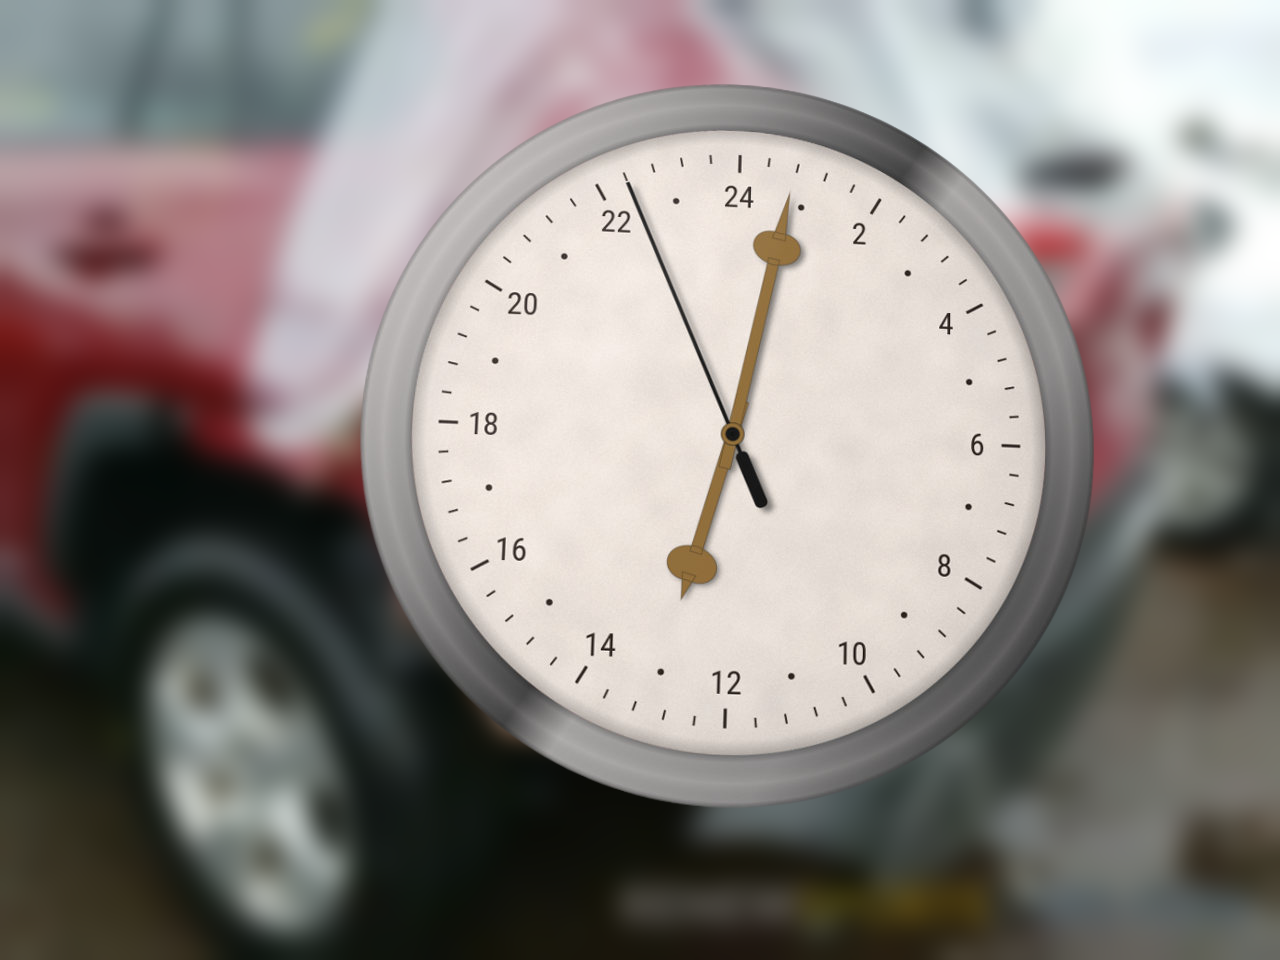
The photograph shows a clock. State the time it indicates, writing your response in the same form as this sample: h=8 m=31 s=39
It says h=13 m=1 s=56
